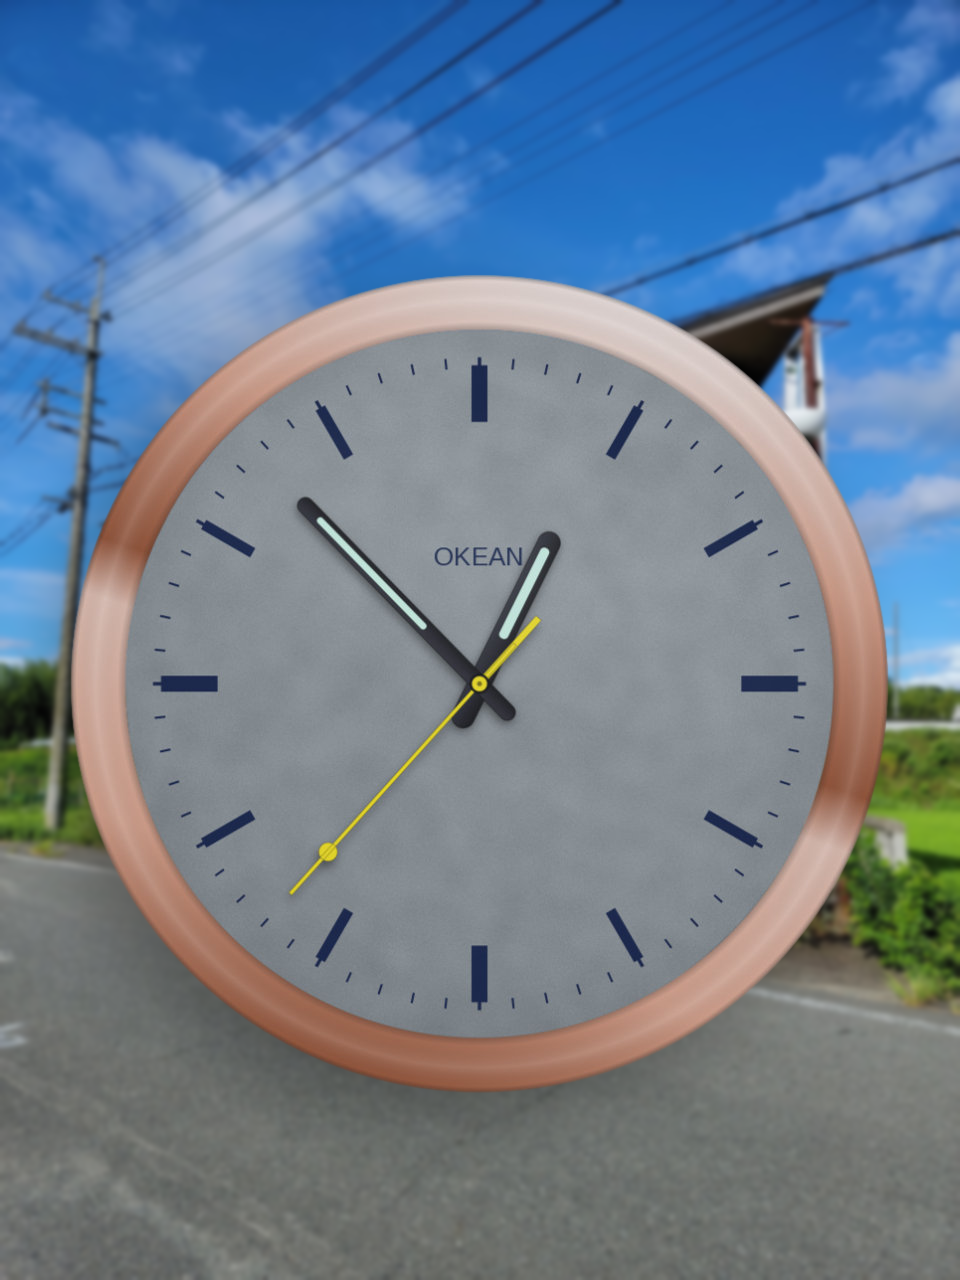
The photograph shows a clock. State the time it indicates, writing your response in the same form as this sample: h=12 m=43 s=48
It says h=12 m=52 s=37
